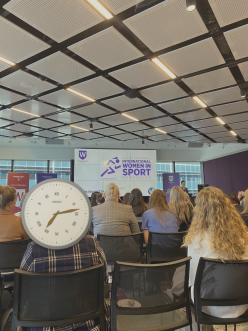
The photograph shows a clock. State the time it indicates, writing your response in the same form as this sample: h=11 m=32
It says h=7 m=13
